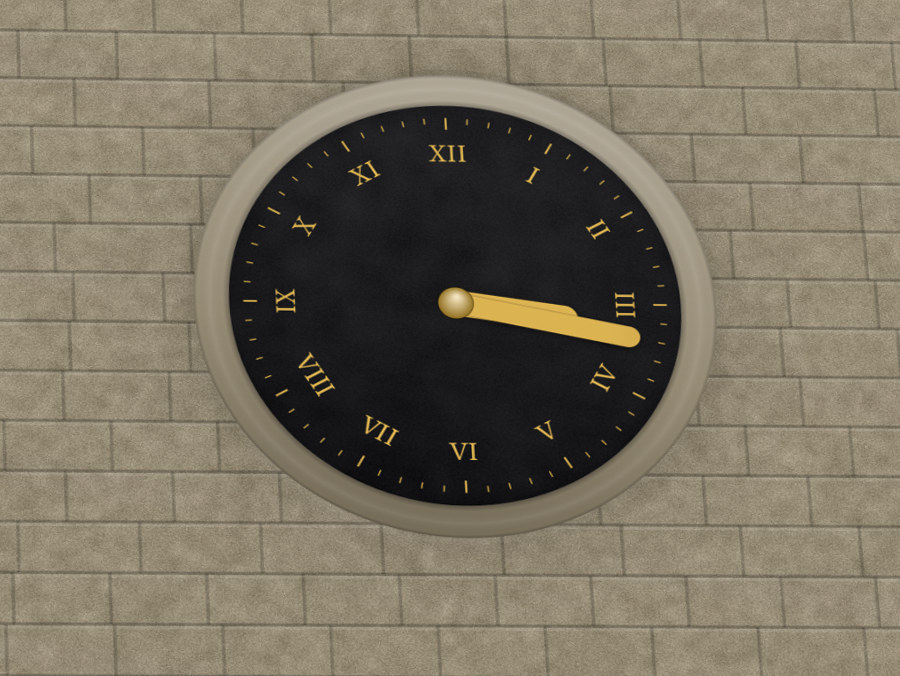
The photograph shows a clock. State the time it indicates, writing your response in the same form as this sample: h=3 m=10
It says h=3 m=17
